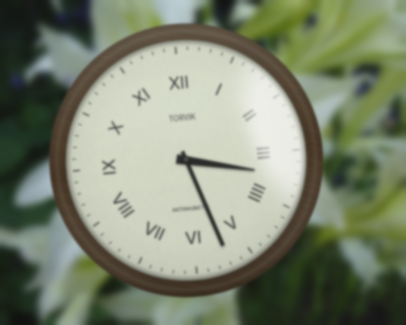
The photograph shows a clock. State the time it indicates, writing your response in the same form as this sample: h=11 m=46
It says h=3 m=27
